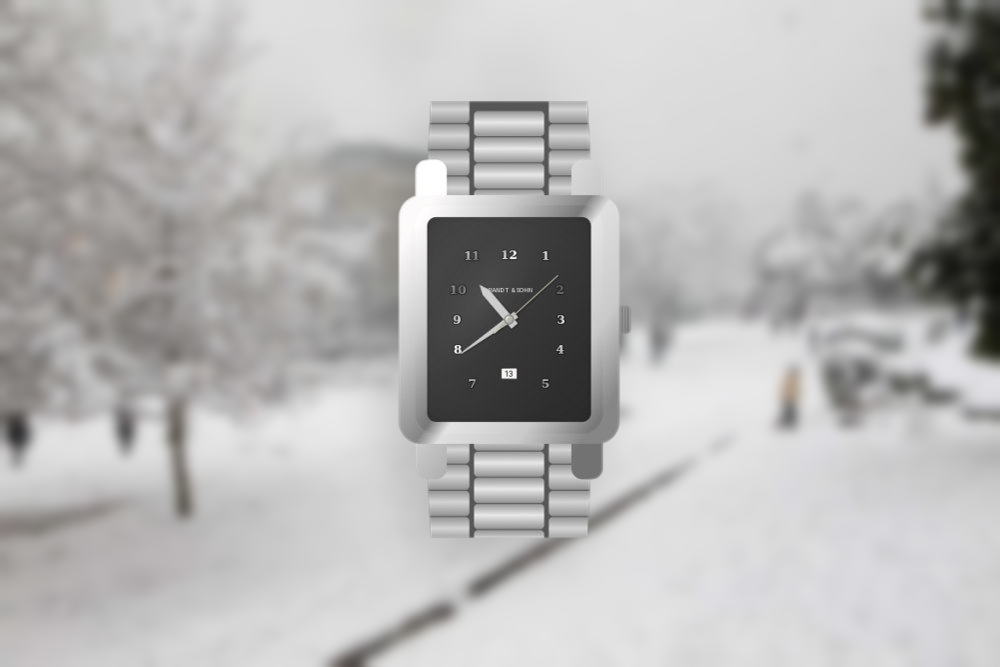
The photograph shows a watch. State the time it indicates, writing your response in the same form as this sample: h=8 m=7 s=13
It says h=10 m=39 s=8
